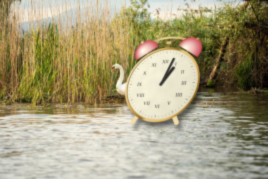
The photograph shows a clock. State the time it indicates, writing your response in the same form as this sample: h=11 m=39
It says h=1 m=3
